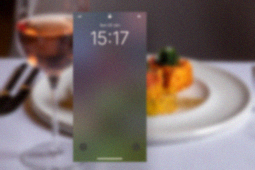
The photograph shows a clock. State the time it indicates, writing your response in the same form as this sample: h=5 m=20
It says h=15 m=17
